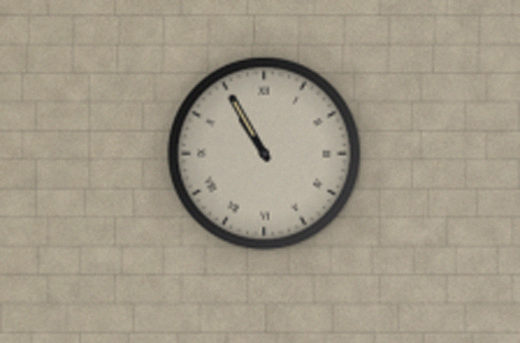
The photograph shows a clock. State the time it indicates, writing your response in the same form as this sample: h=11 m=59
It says h=10 m=55
